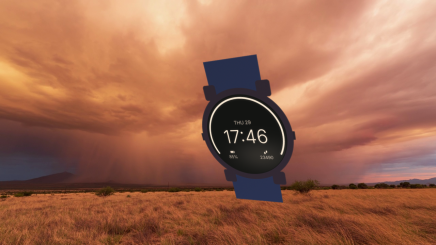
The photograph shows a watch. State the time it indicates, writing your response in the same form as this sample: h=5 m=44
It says h=17 m=46
